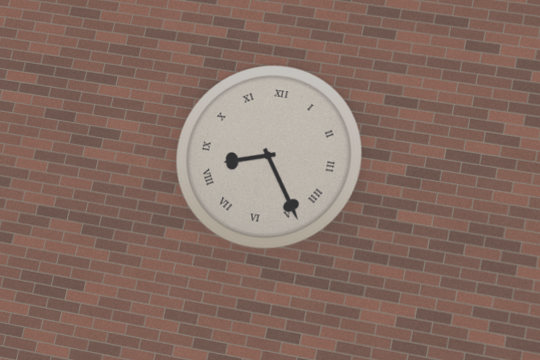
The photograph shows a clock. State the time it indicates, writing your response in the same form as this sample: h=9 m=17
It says h=8 m=24
